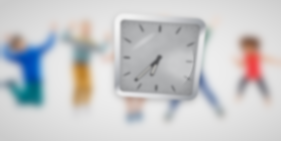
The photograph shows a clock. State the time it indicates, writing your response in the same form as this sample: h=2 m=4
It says h=6 m=37
